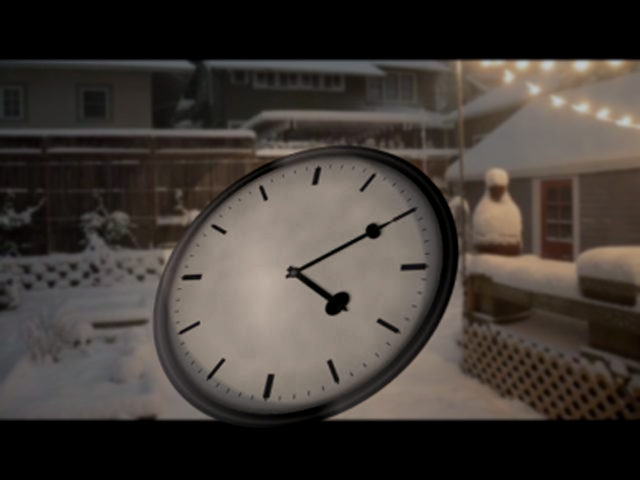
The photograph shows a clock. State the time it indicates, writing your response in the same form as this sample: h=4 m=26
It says h=4 m=10
